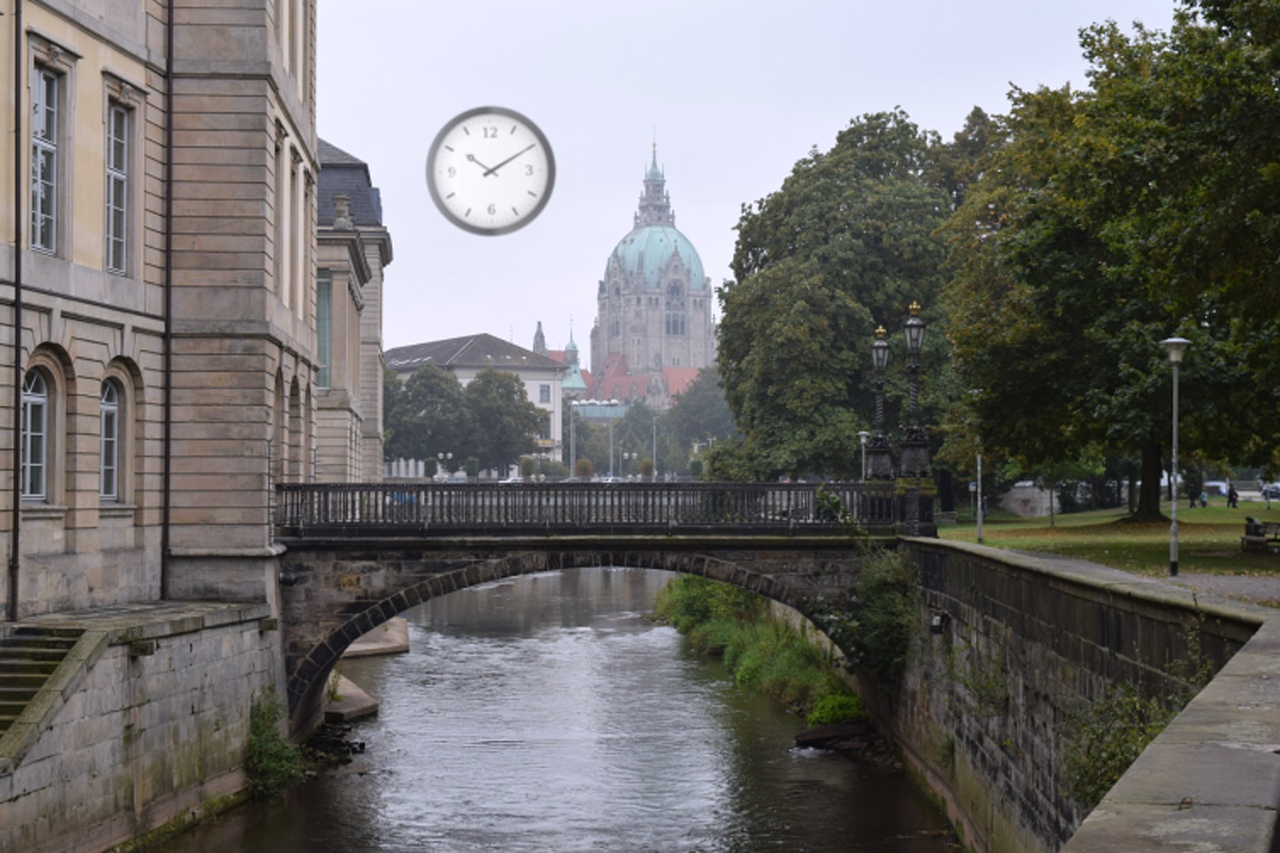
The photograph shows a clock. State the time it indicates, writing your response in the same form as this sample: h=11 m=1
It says h=10 m=10
